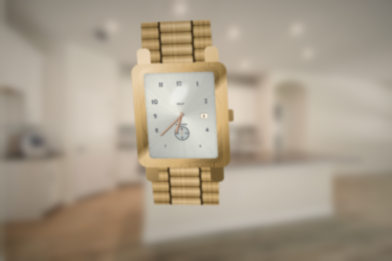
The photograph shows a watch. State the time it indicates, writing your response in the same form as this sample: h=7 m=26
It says h=6 m=38
